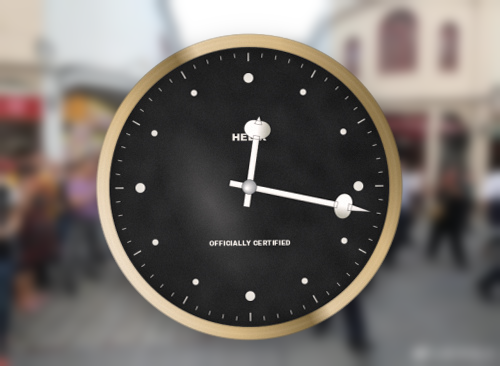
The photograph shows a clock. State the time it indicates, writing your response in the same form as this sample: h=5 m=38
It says h=12 m=17
